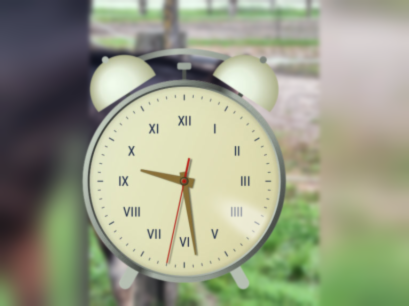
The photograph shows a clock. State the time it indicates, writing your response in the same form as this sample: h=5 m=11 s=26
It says h=9 m=28 s=32
